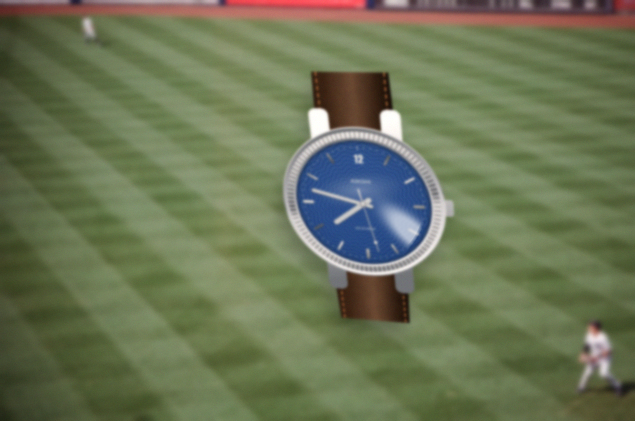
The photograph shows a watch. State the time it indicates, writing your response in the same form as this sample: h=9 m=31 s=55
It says h=7 m=47 s=28
